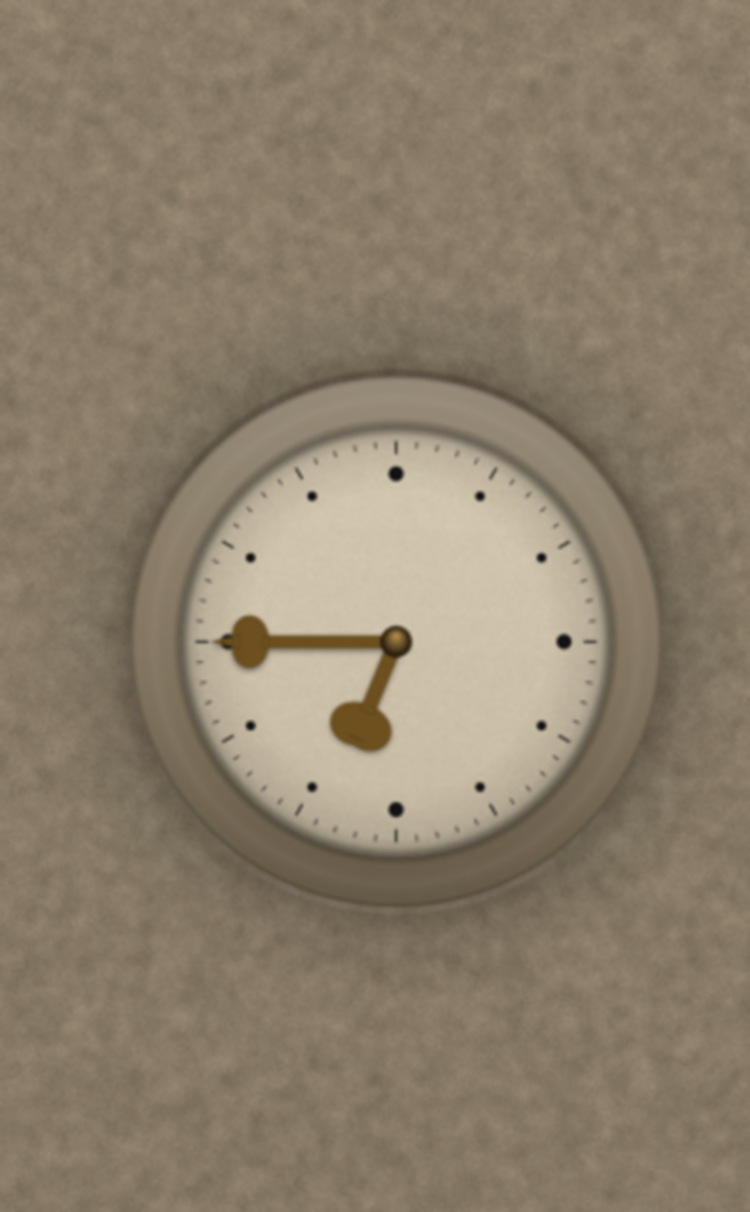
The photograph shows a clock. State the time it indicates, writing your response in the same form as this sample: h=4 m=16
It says h=6 m=45
